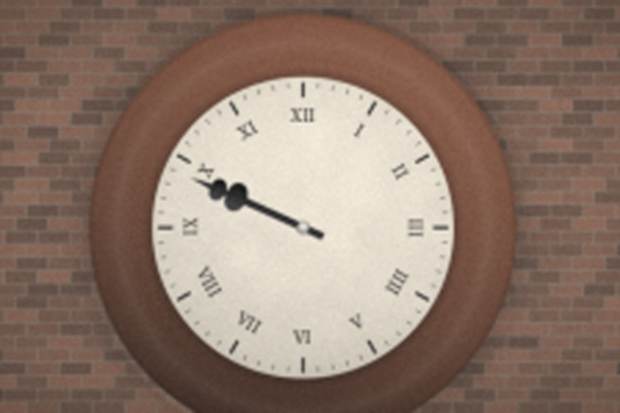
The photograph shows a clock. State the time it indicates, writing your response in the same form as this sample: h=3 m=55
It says h=9 m=49
